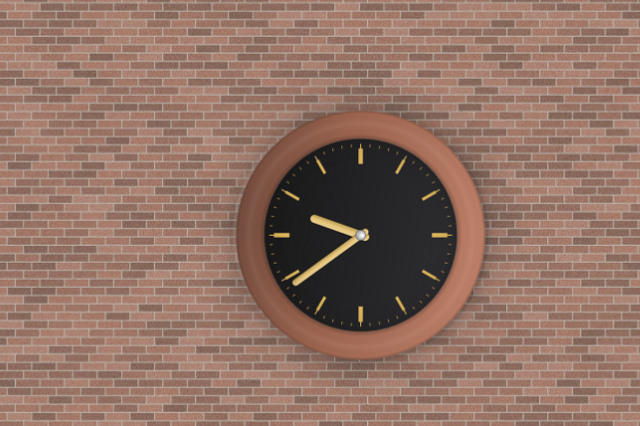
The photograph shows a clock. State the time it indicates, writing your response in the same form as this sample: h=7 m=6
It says h=9 m=39
